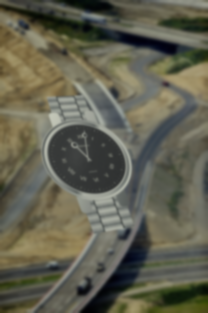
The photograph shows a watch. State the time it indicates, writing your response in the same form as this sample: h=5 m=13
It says h=11 m=2
